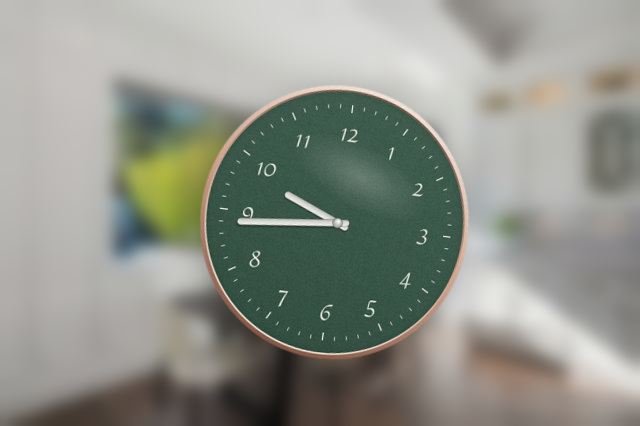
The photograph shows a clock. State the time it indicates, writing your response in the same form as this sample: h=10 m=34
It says h=9 m=44
